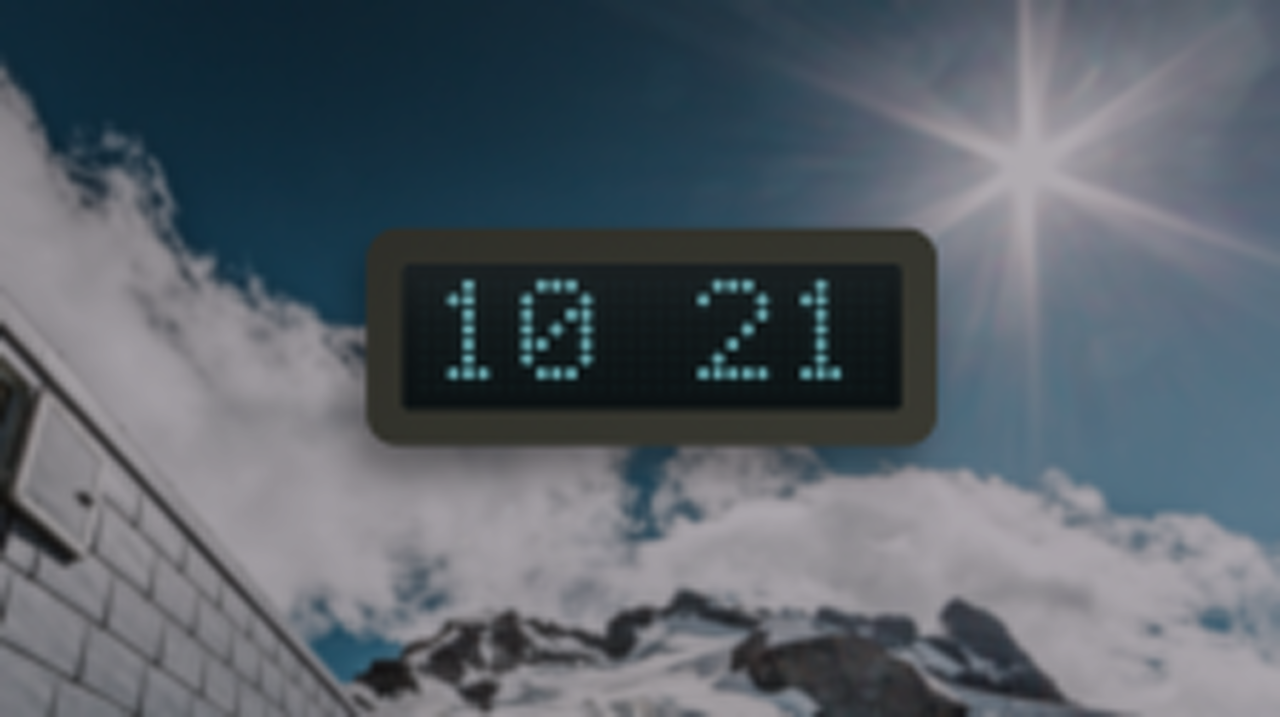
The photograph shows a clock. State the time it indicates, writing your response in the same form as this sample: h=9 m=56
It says h=10 m=21
